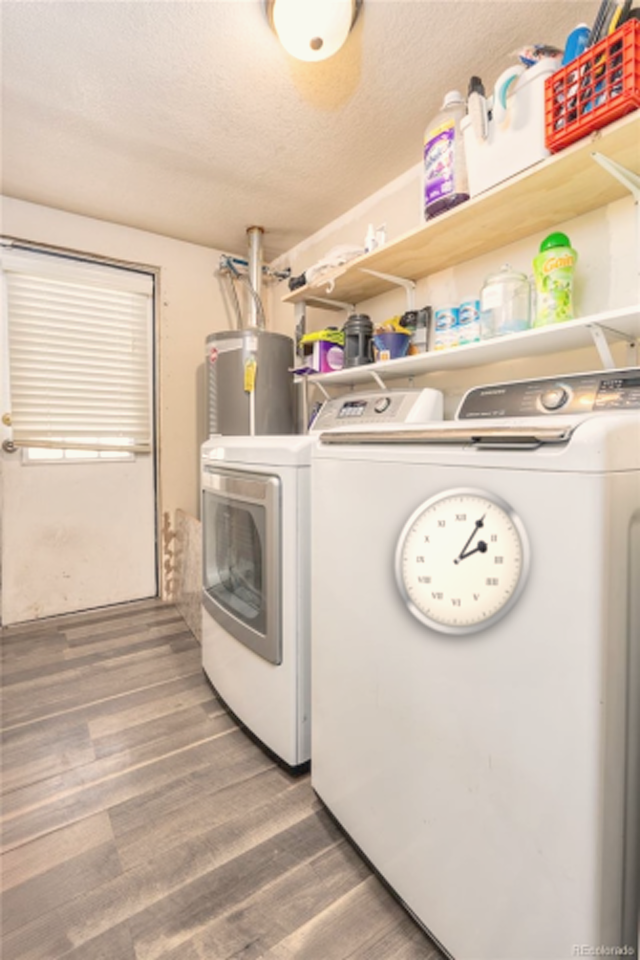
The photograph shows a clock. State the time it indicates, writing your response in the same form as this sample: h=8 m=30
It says h=2 m=5
